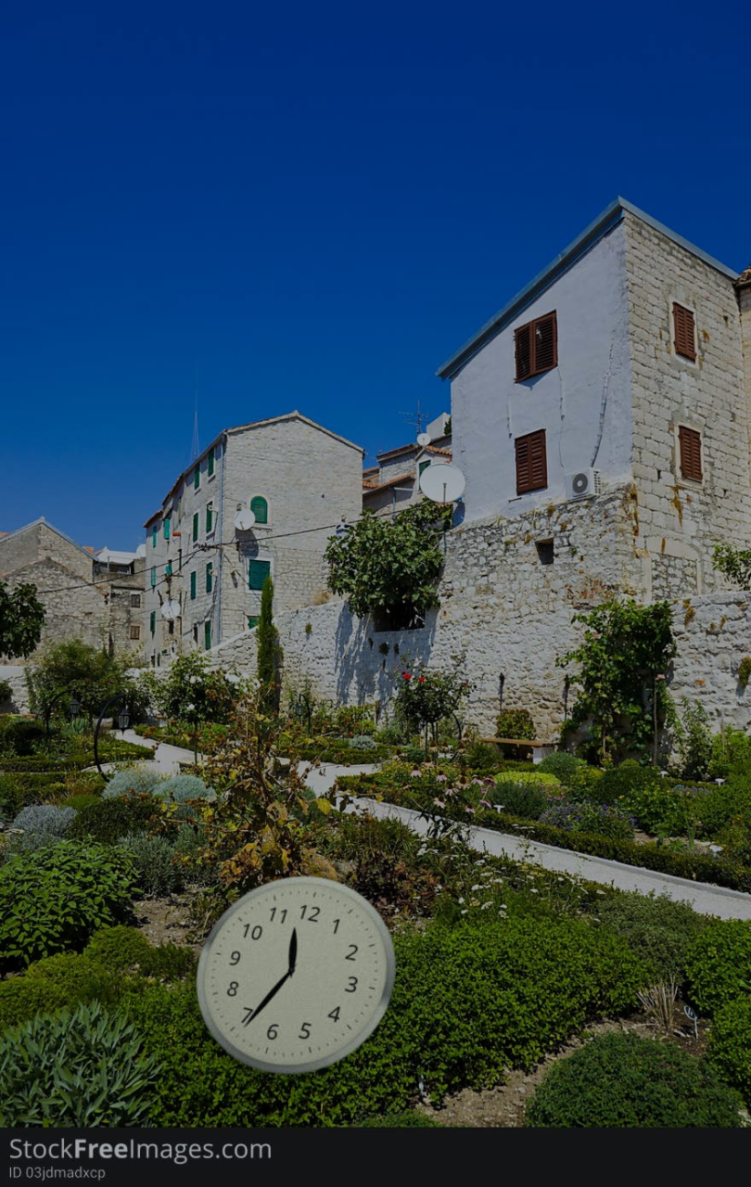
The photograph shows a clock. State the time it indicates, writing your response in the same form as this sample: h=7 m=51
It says h=11 m=34
